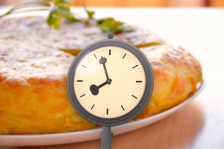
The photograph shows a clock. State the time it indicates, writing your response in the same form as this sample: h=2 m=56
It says h=7 m=57
